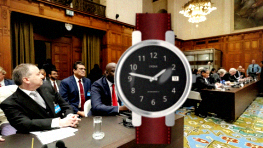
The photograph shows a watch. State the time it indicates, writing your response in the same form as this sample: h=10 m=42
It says h=1 m=47
